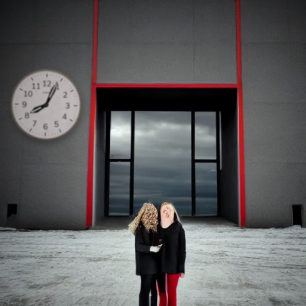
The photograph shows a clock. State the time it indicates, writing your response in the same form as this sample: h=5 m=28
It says h=8 m=4
